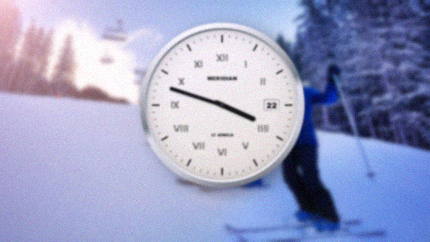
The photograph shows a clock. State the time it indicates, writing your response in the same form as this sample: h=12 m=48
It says h=3 m=48
